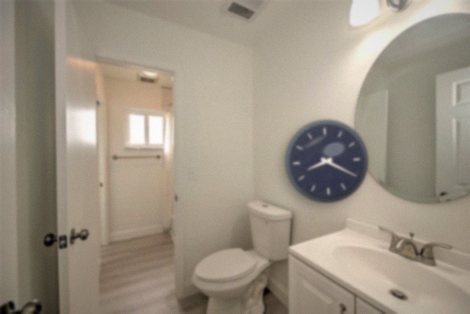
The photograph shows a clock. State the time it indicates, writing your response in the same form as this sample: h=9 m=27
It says h=8 m=20
